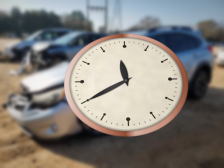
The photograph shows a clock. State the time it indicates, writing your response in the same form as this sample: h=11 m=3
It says h=11 m=40
